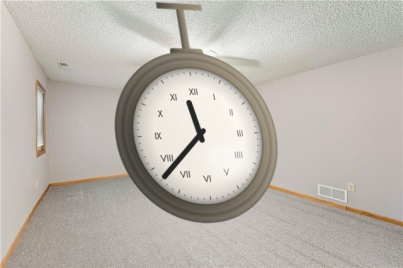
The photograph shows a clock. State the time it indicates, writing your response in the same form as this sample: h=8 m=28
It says h=11 m=38
